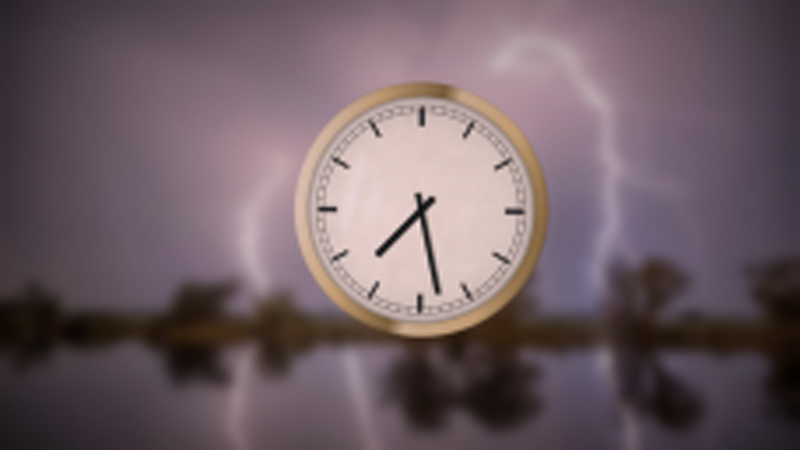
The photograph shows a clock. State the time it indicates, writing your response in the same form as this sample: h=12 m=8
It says h=7 m=28
